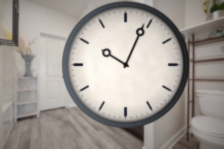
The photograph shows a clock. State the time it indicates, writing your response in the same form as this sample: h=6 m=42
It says h=10 m=4
